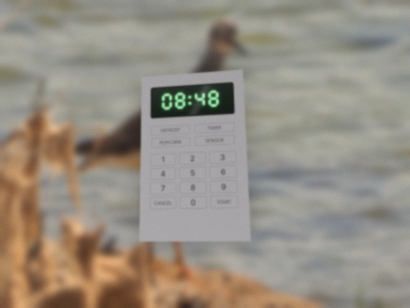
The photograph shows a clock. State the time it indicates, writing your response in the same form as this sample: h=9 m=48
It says h=8 m=48
